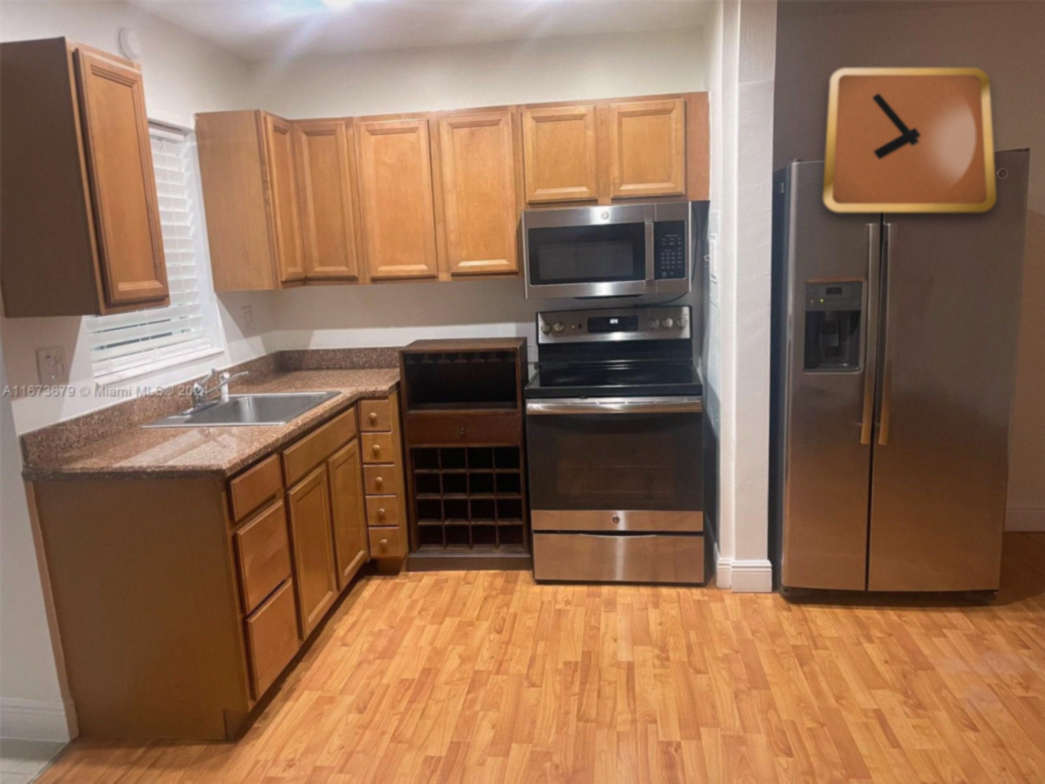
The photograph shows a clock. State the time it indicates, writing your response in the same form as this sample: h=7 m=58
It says h=7 m=54
